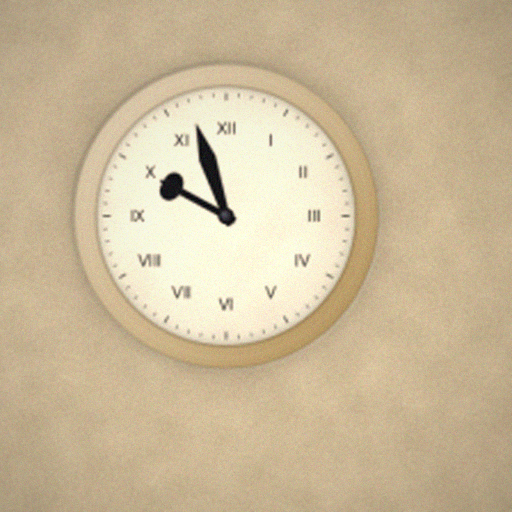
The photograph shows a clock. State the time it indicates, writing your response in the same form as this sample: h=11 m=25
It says h=9 m=57
